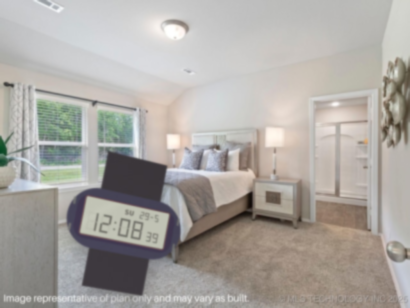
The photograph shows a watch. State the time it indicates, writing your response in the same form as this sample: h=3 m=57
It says h=12 m=8
